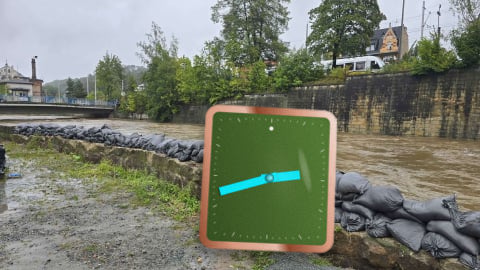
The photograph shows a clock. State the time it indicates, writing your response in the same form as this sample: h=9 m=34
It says h=2 m=42
